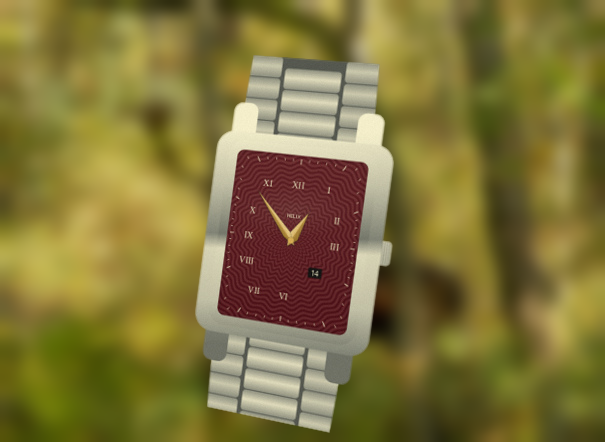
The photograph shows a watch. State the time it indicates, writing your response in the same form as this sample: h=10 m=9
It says h=12 m=53
